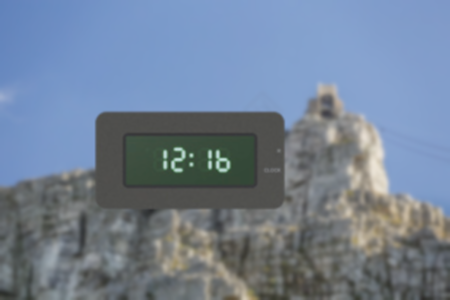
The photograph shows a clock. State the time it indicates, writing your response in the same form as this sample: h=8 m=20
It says h=12 m=16
